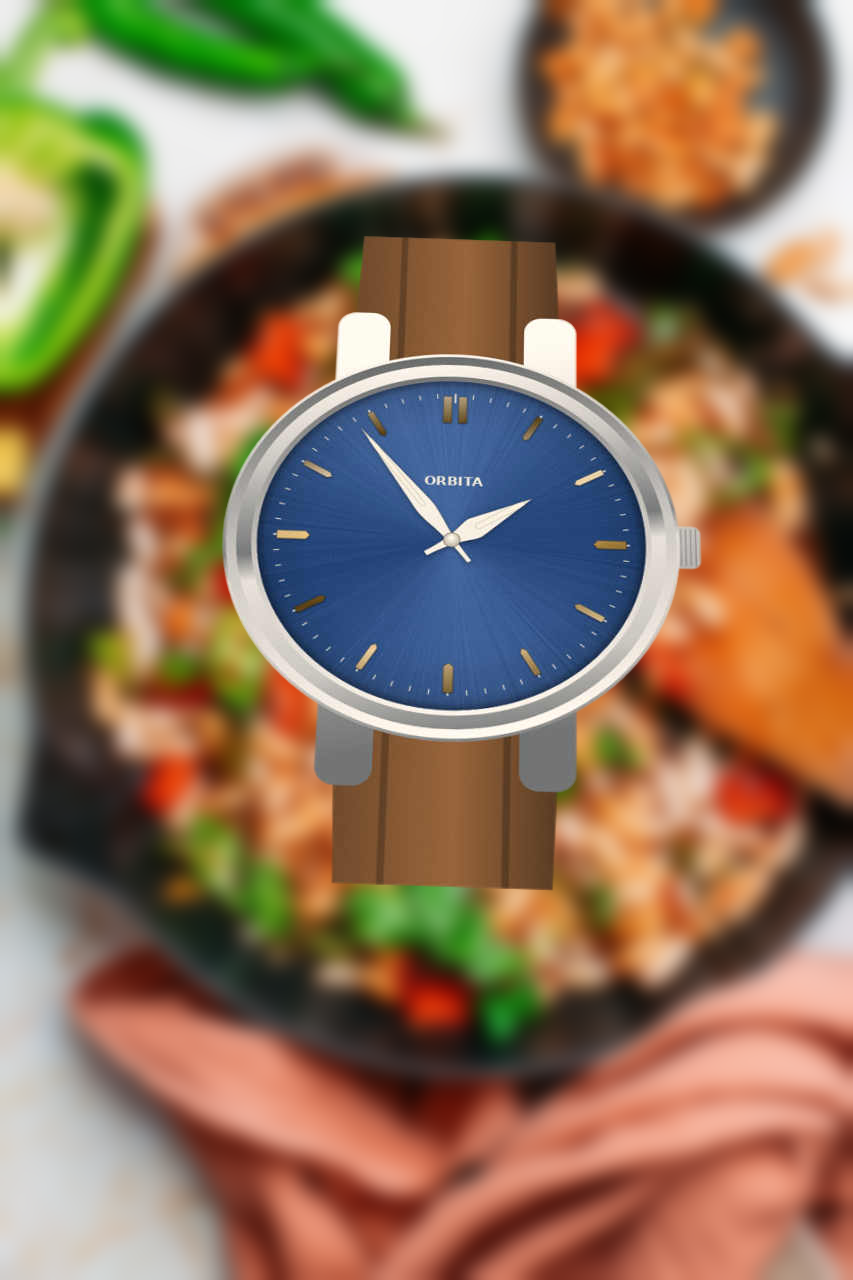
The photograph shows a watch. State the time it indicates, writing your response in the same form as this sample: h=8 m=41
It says h=1 m=54
